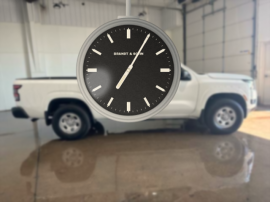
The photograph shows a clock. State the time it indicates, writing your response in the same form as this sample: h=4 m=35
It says h=7 m=5
